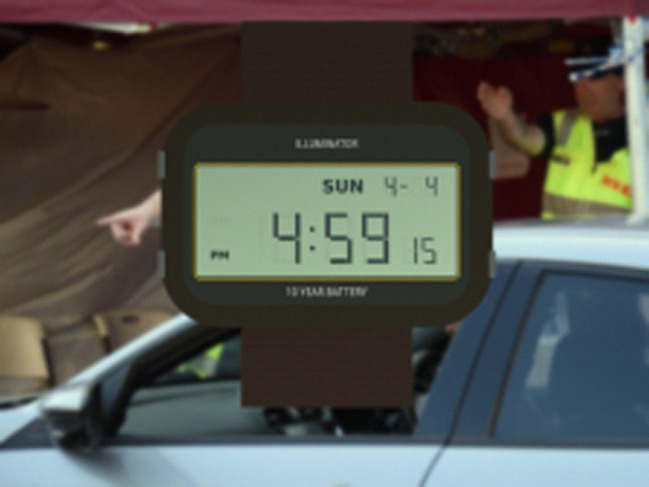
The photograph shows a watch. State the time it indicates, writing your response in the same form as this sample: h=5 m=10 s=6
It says h=4 m=59 s=15
